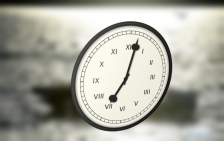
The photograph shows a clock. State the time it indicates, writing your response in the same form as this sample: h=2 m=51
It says h=7 m=2
